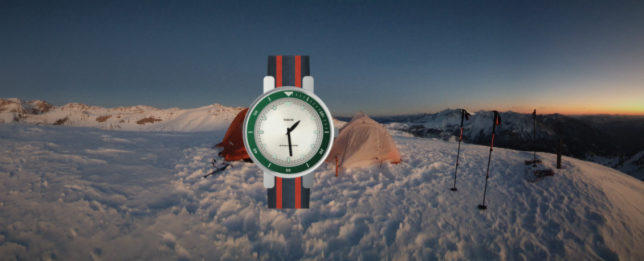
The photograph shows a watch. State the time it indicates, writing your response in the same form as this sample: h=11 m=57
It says h=1 m=29
